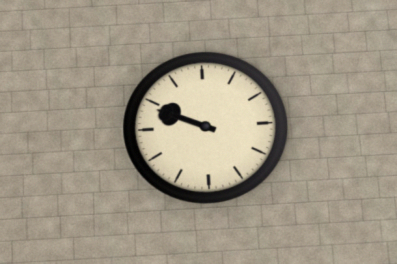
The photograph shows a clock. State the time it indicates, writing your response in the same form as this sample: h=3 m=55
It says h=9 m=49
